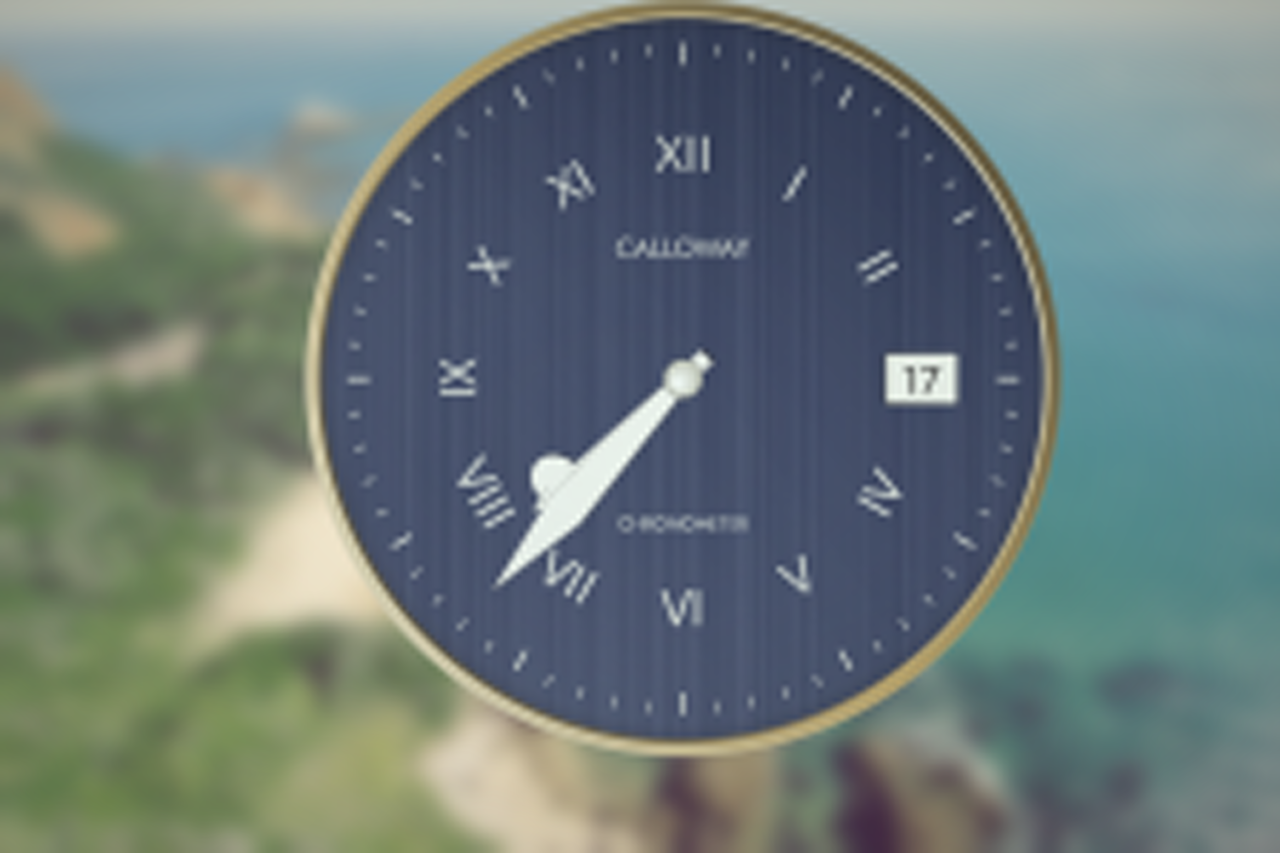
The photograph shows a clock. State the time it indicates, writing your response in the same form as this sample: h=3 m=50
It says h=7 m=37
